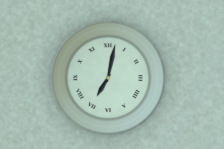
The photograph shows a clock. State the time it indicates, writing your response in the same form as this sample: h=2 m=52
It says h=7 m=2
